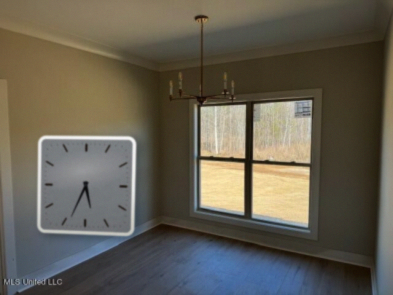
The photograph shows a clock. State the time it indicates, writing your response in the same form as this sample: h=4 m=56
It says h=5 m=34
